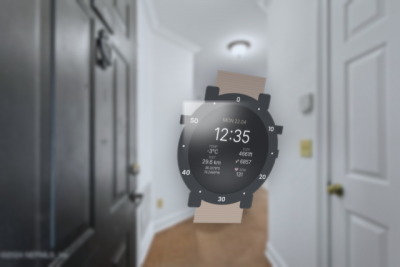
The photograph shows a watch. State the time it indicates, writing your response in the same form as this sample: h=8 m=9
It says h=12 m=35
